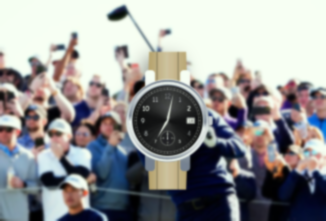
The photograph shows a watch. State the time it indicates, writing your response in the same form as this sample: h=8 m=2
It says h=7 m=2
